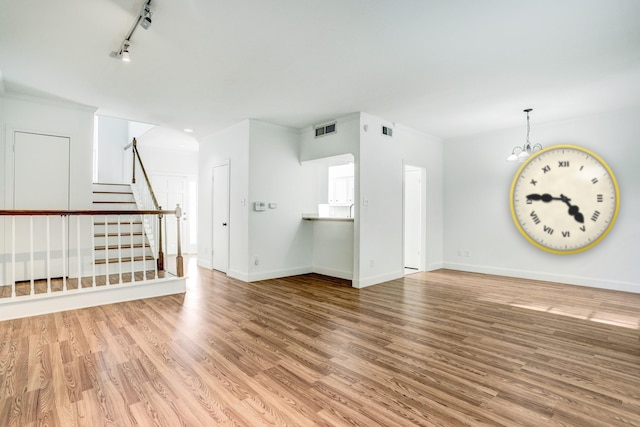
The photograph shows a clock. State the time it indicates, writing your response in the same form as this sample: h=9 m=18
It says h=4 m=46
